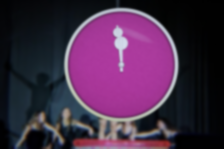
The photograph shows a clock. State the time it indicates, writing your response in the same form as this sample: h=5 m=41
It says h=11 m=59
